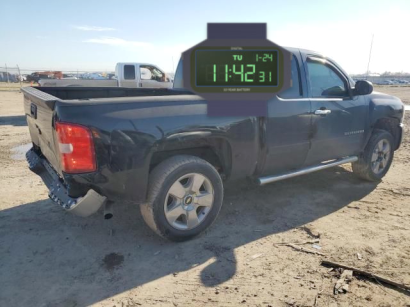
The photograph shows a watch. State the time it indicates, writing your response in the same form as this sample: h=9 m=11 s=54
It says h=11 m=42 s=31
